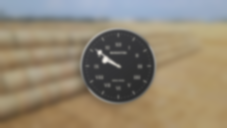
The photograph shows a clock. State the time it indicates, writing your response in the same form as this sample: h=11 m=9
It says h=9 m=51
